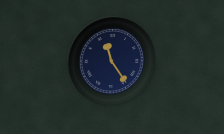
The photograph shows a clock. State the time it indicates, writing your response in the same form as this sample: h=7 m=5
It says h=11 m=24
